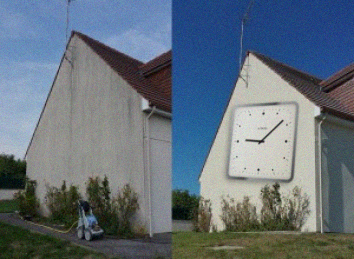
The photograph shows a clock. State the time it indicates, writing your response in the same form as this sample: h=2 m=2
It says h=9 m=8
